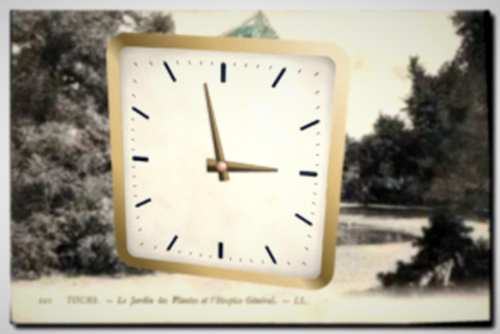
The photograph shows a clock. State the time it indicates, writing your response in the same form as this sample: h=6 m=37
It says h=2 m=58
